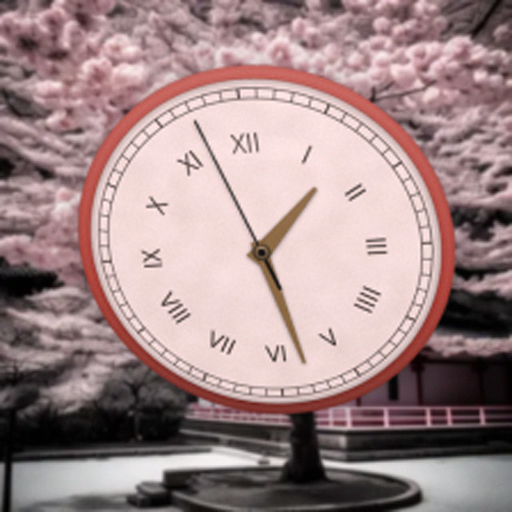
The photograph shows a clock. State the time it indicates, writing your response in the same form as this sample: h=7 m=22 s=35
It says h=1 m=27 s=57
